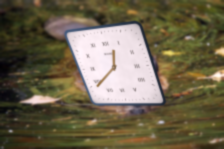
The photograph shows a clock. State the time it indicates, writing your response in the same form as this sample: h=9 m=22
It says h=12 m=39
